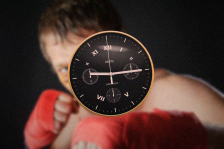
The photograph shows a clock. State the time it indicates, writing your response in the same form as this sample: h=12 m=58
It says h=9 m=15
